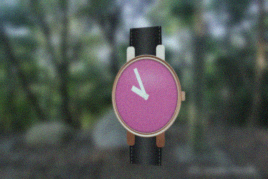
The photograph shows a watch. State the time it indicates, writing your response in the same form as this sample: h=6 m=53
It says h=9 m=56
